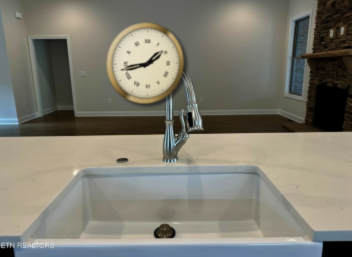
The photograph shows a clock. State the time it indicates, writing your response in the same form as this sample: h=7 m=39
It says h=1 m=43
